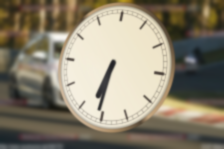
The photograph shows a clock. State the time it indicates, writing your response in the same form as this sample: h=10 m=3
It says h=6 m=31
